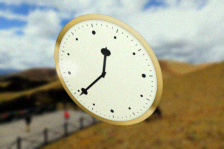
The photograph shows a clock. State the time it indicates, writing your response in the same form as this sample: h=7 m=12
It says h=12 m=39
